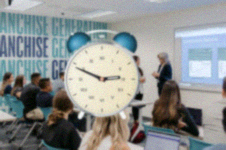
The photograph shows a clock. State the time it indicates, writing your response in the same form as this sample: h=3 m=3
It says h=2 m=49
